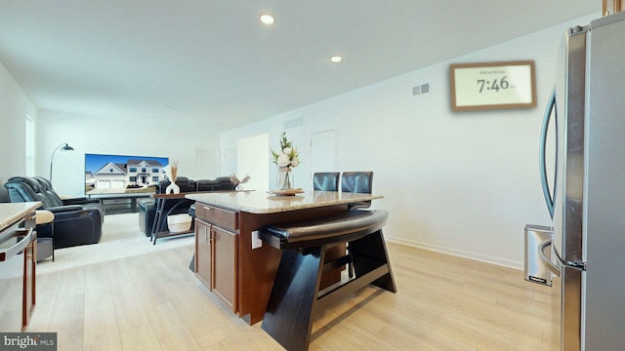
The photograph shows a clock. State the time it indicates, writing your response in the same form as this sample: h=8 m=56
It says h=7 m=46
